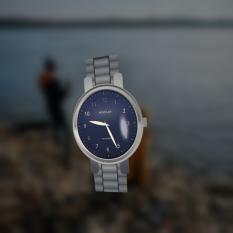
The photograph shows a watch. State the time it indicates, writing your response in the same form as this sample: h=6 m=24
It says h=9 m=26
